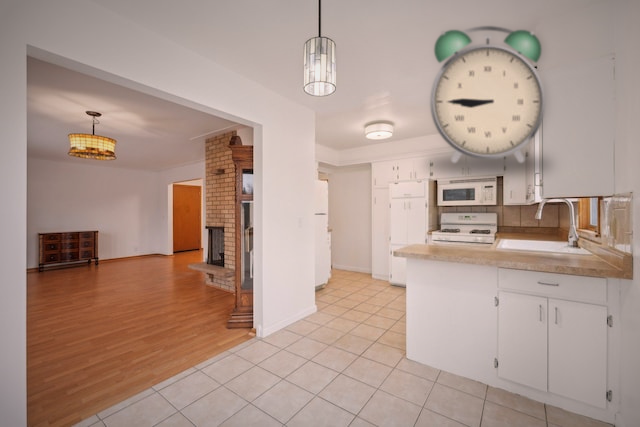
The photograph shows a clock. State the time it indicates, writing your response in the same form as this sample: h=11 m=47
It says h=8 m=45
